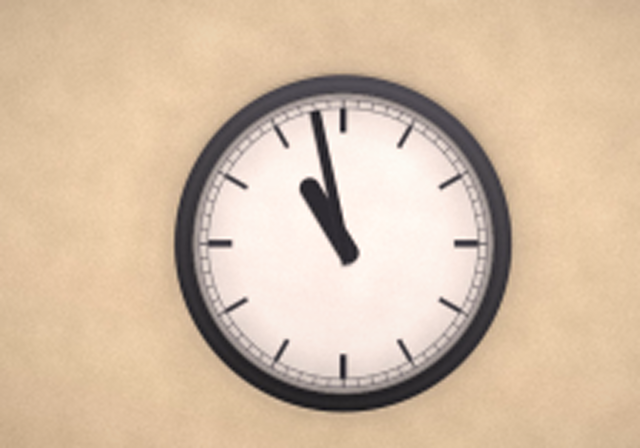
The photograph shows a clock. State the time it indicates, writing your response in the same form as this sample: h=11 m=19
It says h=10 m=58
